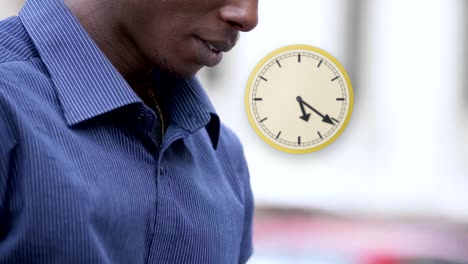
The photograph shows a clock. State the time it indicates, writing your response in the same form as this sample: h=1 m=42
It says h=5 m=21
